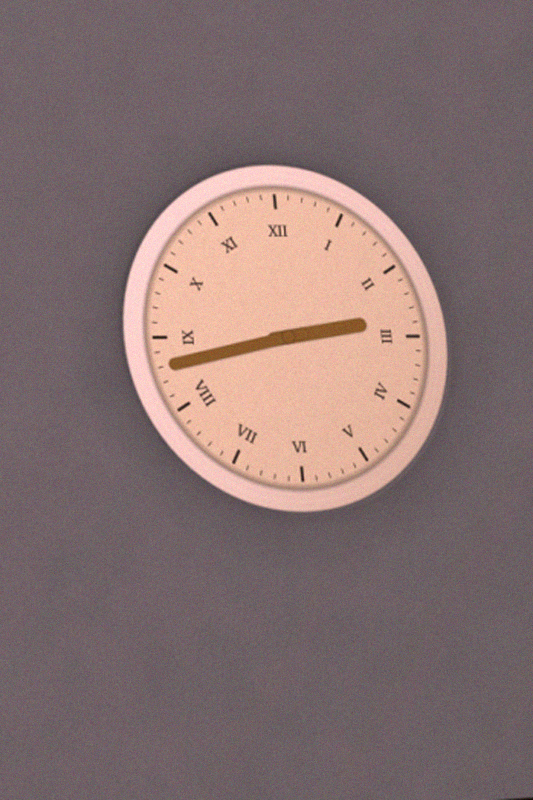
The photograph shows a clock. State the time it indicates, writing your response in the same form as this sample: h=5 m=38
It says h=2 m=43
